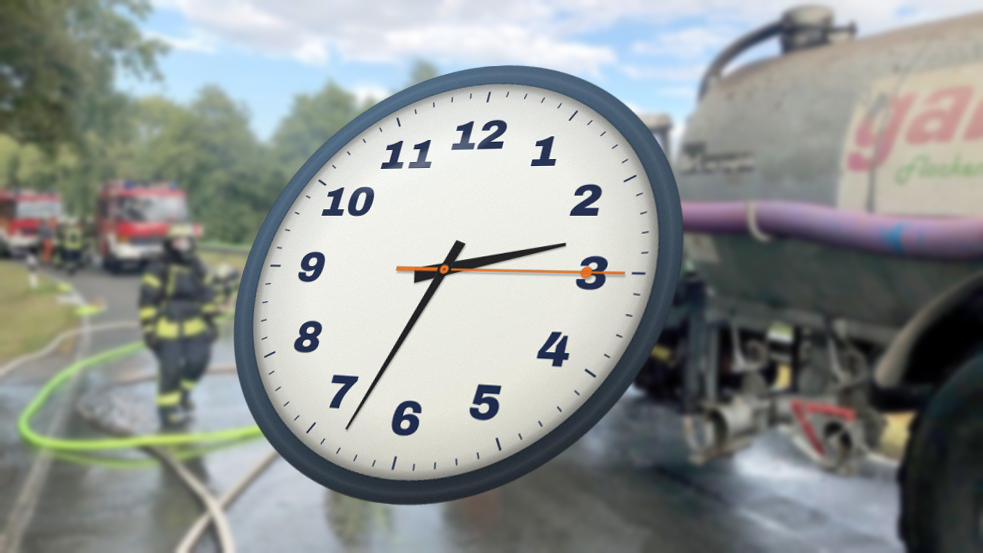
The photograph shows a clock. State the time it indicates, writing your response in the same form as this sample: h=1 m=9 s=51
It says h=2 m=33 s=15
